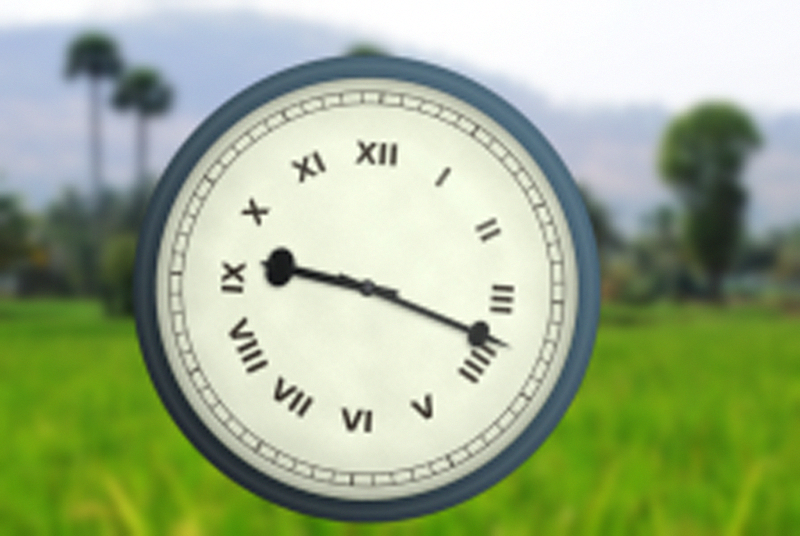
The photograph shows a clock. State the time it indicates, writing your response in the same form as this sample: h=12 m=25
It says h=9 m=18
